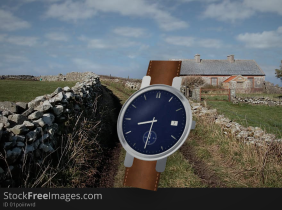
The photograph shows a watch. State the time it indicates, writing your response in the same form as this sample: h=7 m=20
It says h=8 m=31
